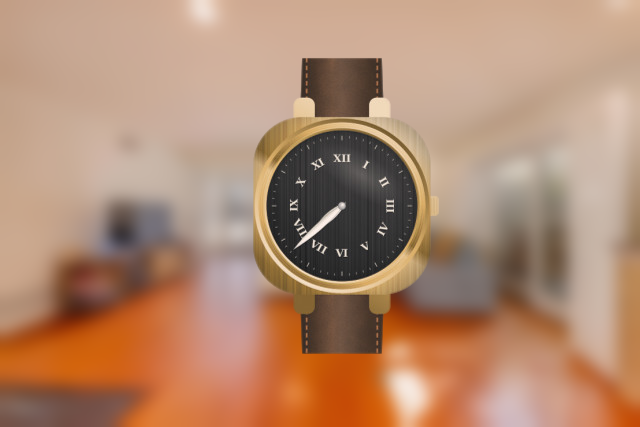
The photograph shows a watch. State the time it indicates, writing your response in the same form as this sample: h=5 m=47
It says h=7 m=38
